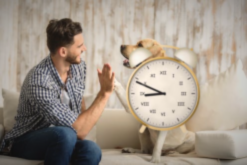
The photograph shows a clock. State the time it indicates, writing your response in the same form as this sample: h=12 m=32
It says h=8 m=49
